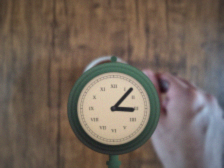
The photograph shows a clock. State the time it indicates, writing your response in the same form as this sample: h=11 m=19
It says h=3 m=7
